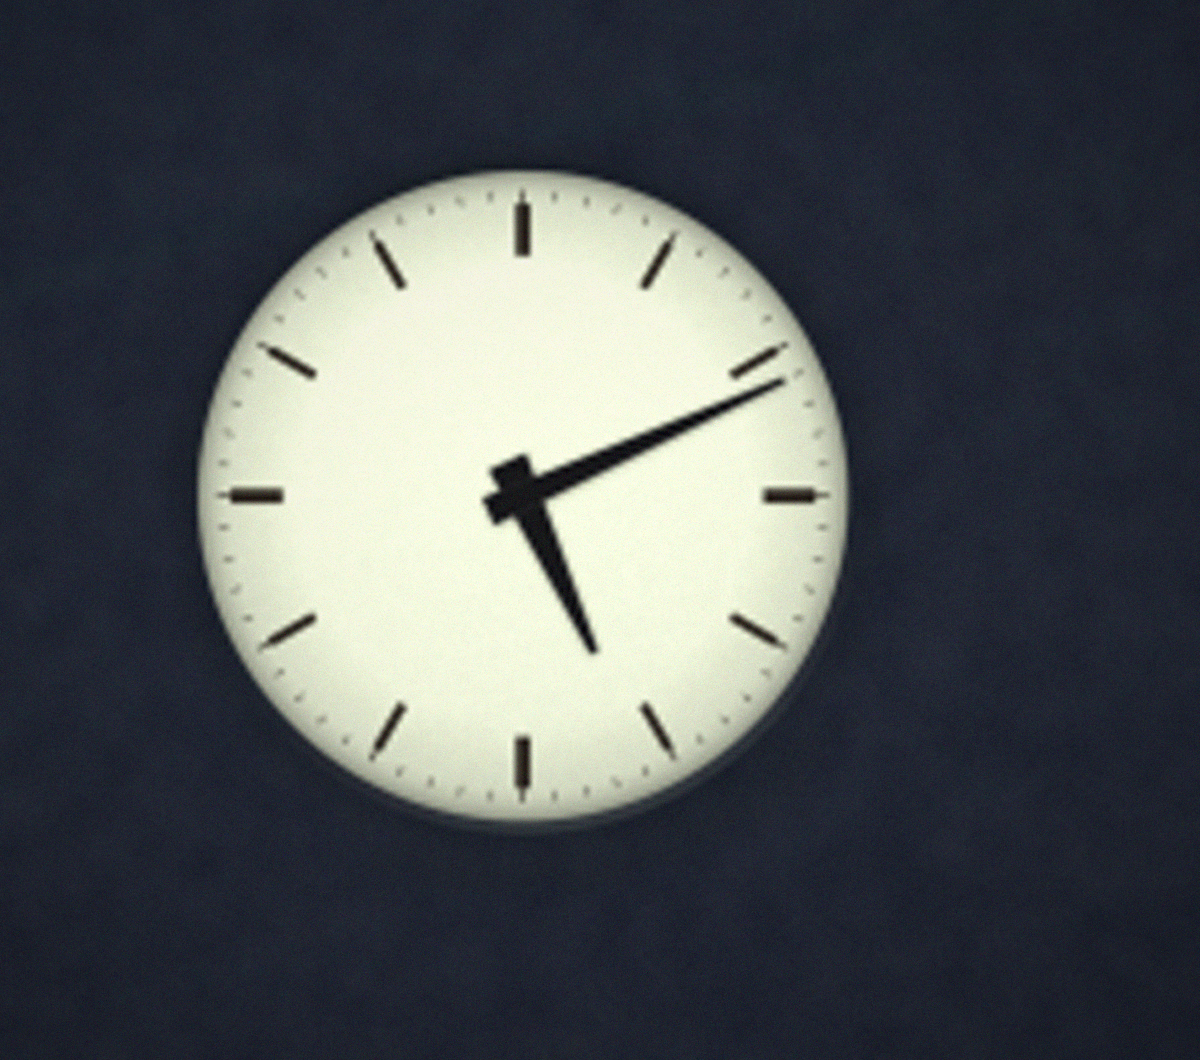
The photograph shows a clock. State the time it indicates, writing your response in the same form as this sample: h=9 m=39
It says h=5 m=11
